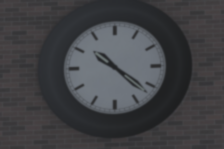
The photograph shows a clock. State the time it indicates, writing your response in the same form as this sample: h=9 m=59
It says h=10 m=22
